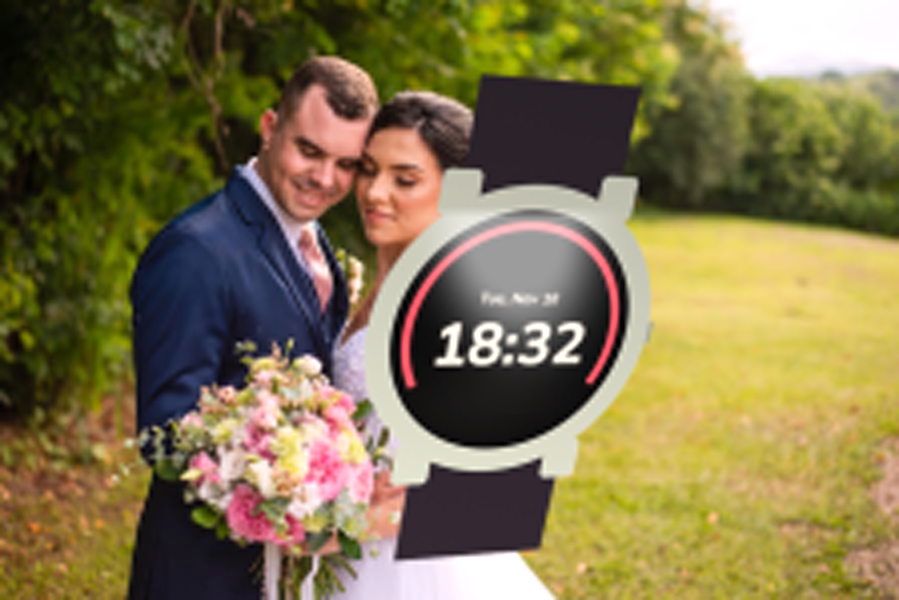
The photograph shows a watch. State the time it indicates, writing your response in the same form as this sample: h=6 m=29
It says h=18 m=32
